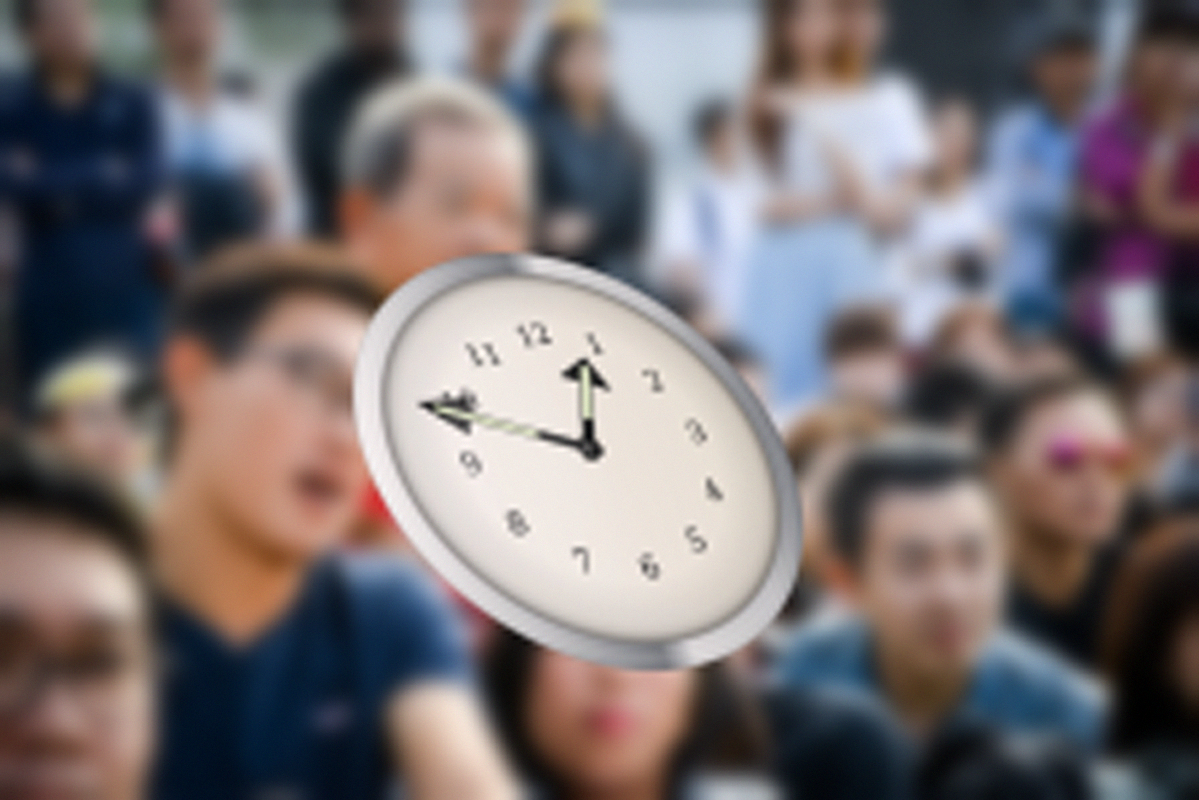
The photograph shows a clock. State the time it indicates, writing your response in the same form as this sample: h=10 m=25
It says h=12 m=49
